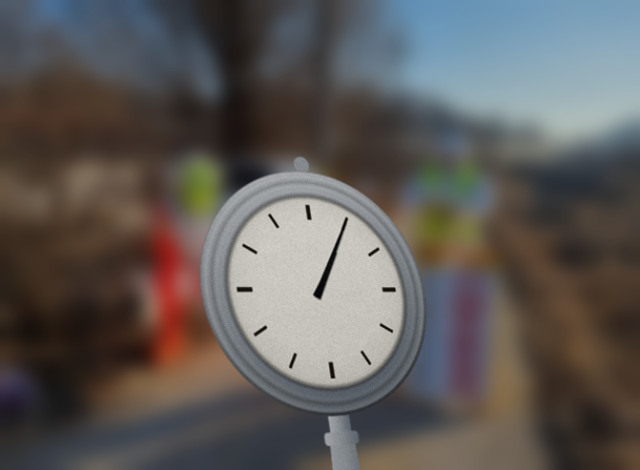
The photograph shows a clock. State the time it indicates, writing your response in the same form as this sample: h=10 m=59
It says h=1 m=5
